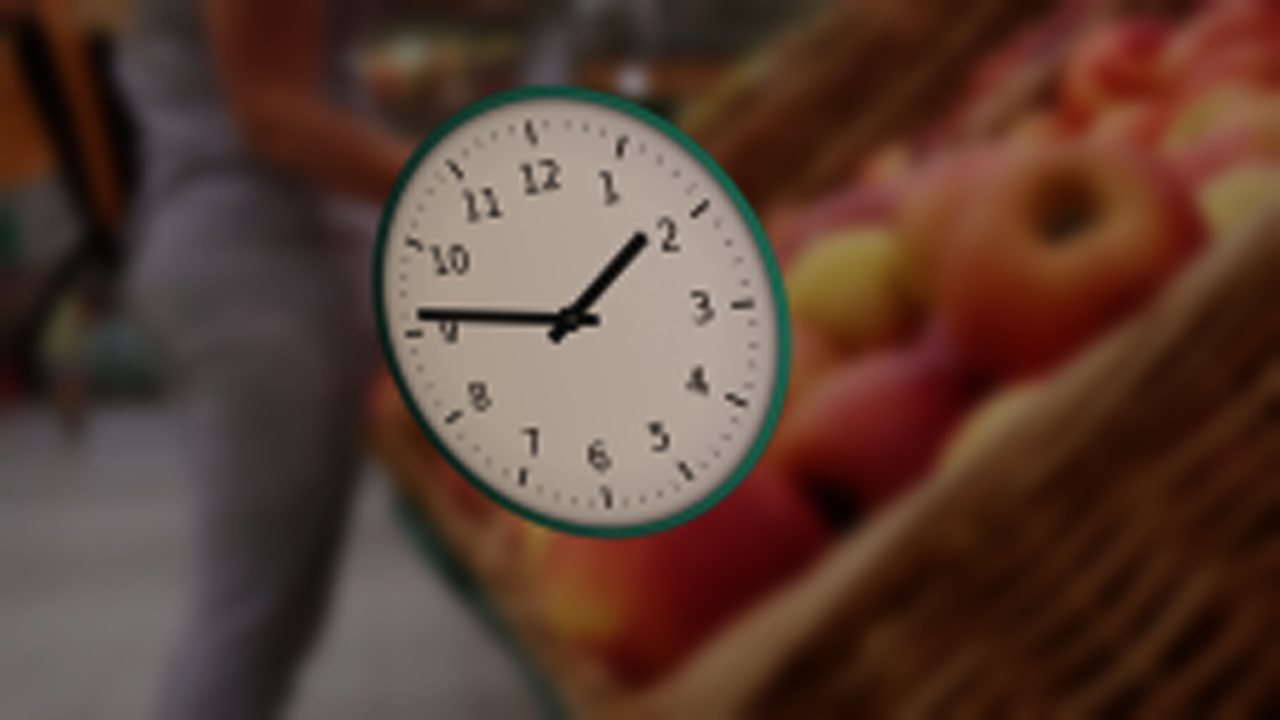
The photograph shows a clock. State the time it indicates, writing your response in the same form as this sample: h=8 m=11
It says h=1 m=46
